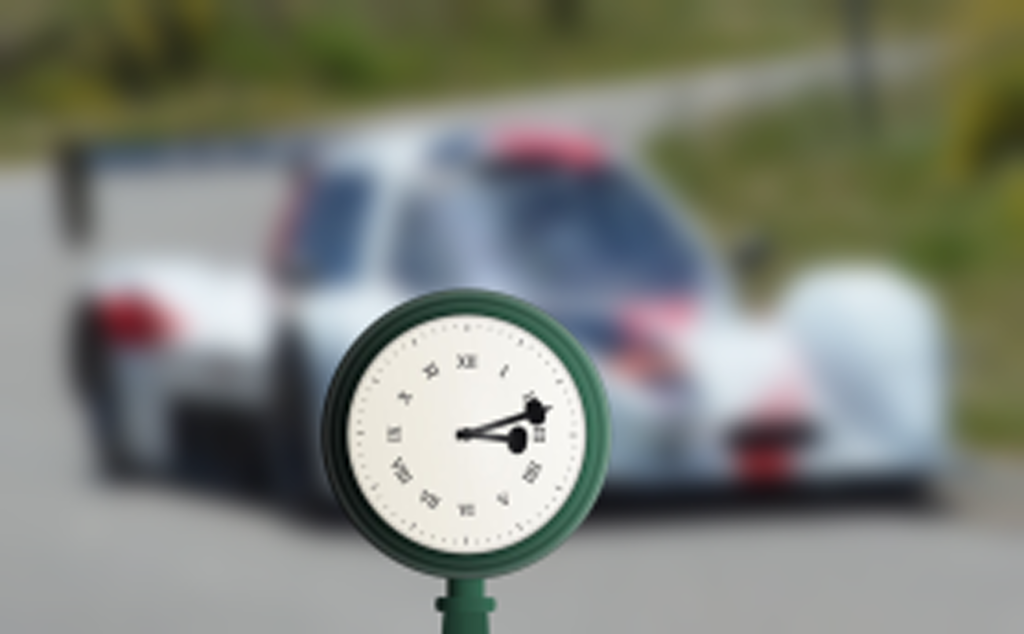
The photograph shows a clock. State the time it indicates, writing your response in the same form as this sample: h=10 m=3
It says h=3 m=12
